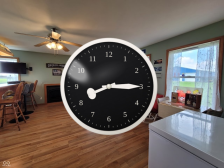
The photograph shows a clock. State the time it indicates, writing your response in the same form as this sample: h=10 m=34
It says h=8 m=15
